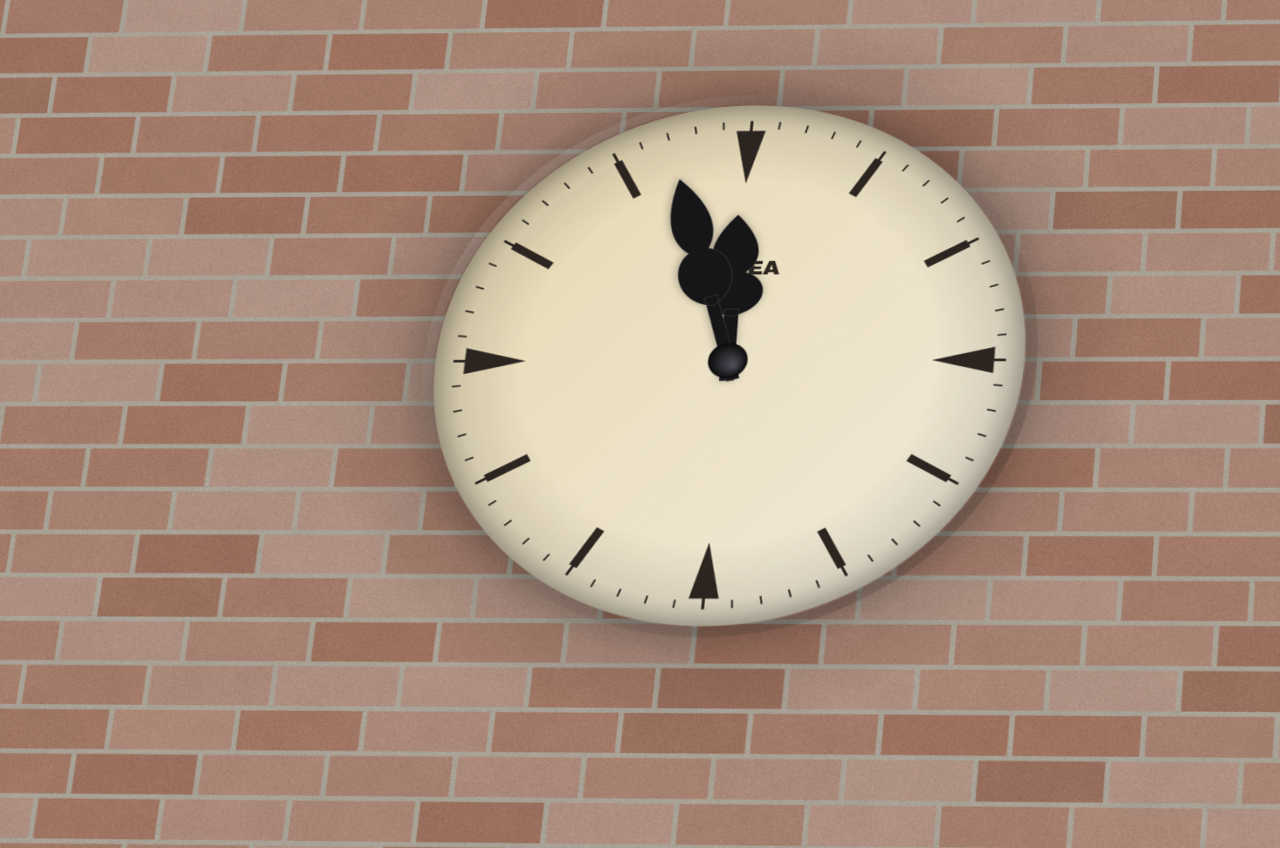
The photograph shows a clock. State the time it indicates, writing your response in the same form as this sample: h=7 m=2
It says h=11 m=57
